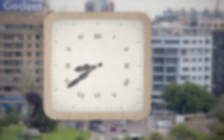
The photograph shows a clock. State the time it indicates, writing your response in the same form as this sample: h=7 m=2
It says h=8 m=39
